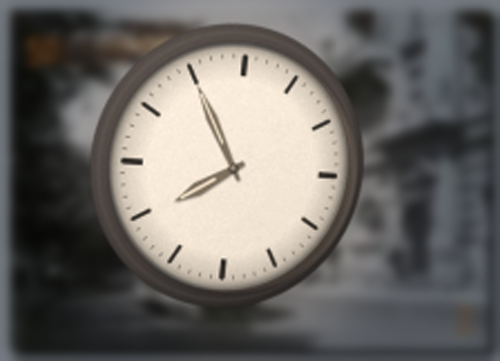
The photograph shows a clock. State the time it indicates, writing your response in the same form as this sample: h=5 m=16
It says h=7 m=55
